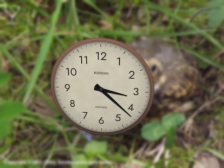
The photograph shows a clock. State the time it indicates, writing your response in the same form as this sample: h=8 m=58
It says h=3 m=22
